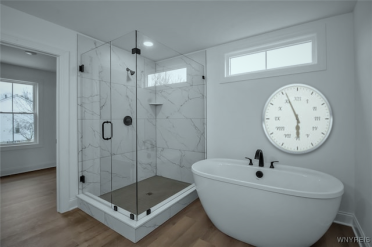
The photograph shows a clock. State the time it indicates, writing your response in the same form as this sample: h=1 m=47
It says h=5 m=56
